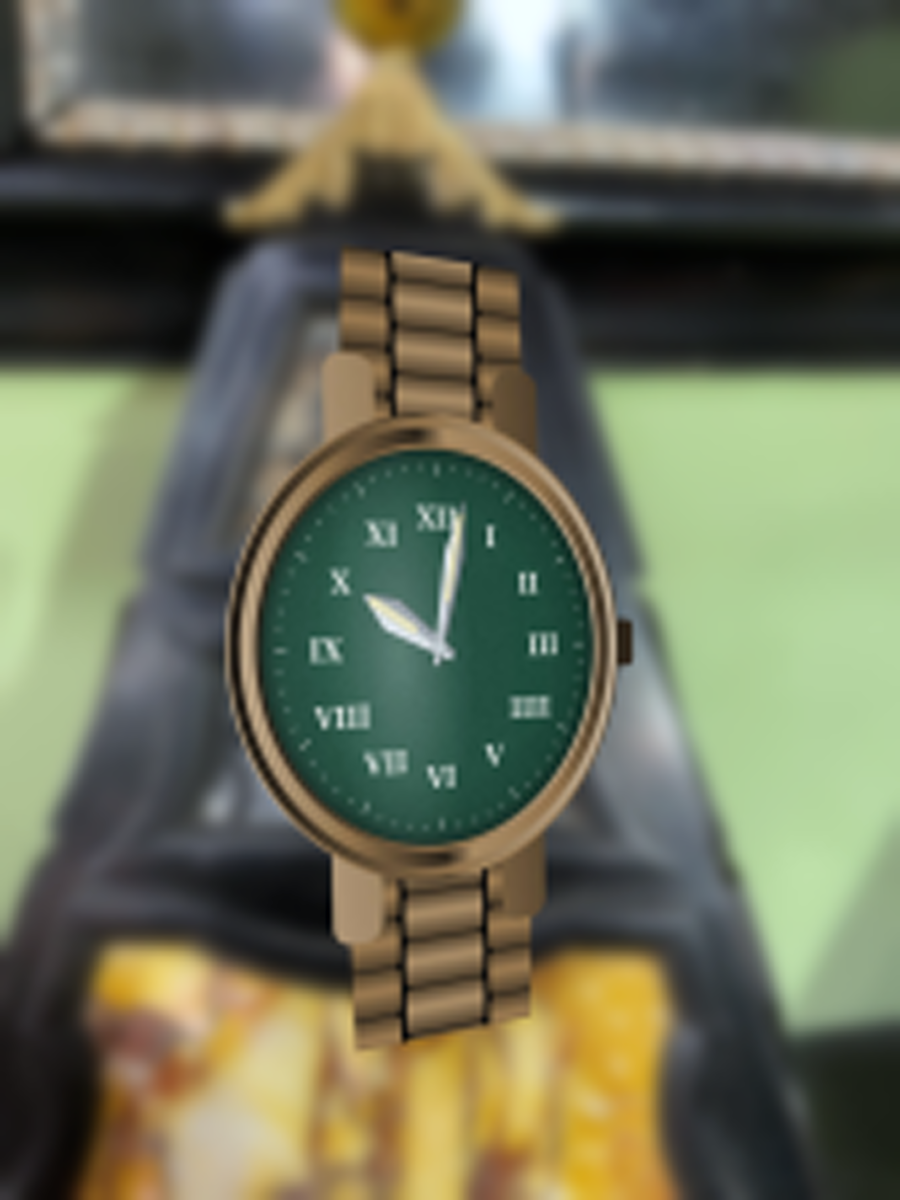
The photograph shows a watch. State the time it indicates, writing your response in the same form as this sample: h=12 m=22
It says h=10 m=2
